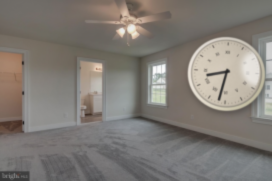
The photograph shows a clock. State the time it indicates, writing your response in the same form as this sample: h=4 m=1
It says h=8 m=32
